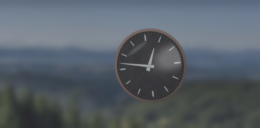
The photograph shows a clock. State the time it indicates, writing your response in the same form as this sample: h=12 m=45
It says h=12 m=47
